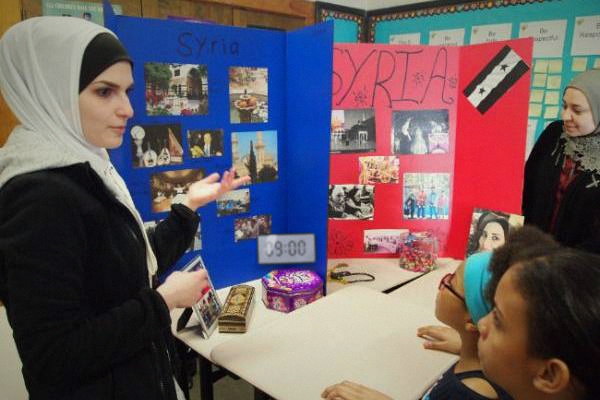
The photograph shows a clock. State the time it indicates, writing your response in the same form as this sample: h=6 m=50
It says h=9 m=0
